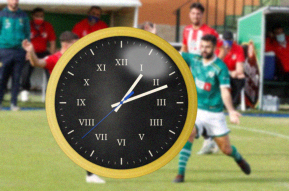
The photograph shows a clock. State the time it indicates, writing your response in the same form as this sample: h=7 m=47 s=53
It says h=1 m=11 s=38
